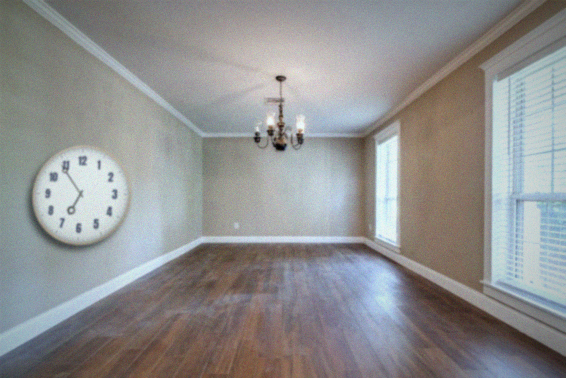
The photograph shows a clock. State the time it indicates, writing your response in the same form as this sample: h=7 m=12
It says h=6 m=54
